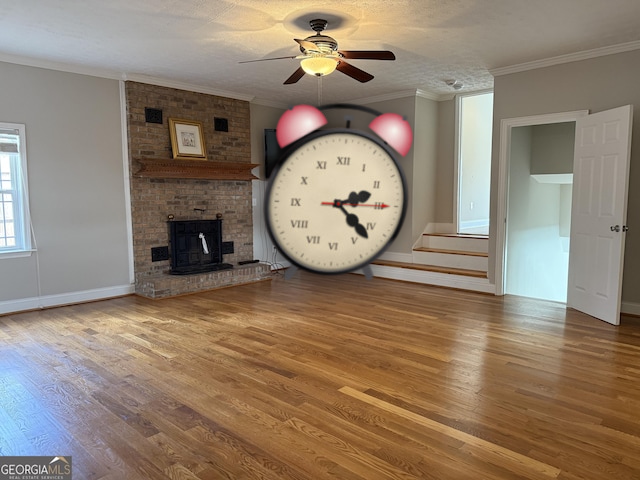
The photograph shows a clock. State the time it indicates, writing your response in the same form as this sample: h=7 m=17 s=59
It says h=2 m=22 s=15
